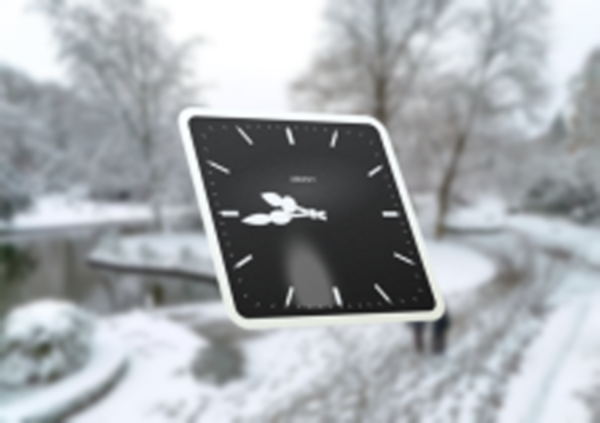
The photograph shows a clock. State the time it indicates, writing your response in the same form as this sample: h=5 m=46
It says h=9 m=44
